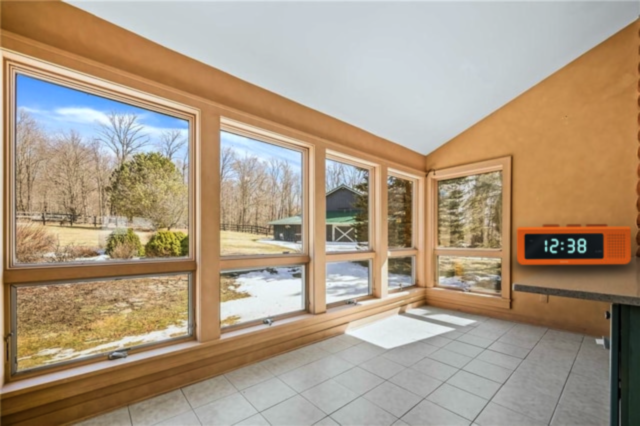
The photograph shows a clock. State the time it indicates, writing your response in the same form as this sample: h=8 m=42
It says h=12 m=38
